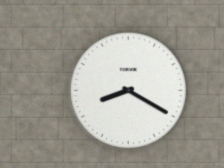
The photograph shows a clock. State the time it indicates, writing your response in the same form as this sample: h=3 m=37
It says h=8 m=20
